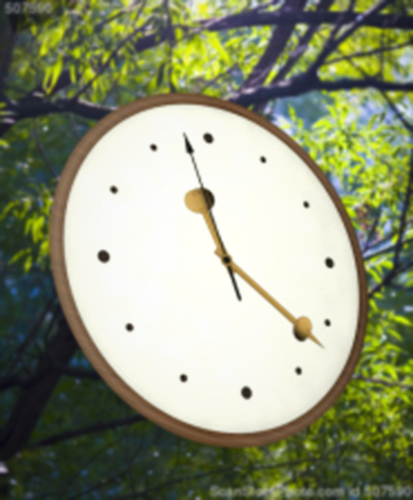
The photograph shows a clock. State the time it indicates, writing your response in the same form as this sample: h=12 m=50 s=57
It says h=11 m=21 s=58
